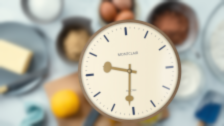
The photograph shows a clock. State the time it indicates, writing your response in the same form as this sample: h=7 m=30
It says h=9 m=31
